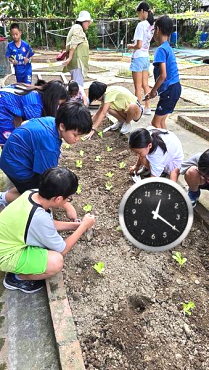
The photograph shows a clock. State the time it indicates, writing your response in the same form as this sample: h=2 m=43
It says h=12 m=20
